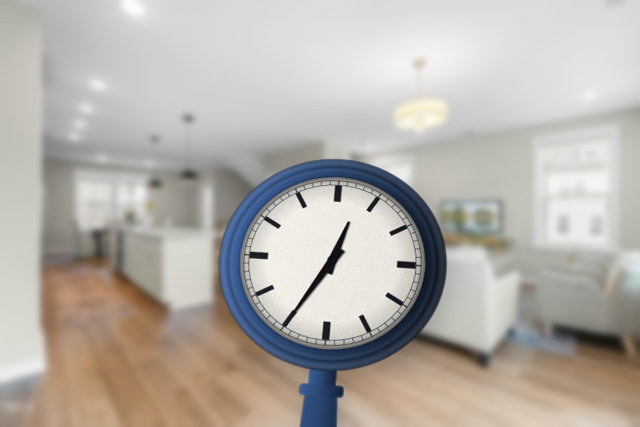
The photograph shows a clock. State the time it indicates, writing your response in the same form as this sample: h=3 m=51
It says h=12 m=35
